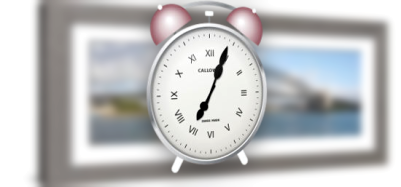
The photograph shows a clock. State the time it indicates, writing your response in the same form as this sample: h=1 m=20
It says h=7 m=4
